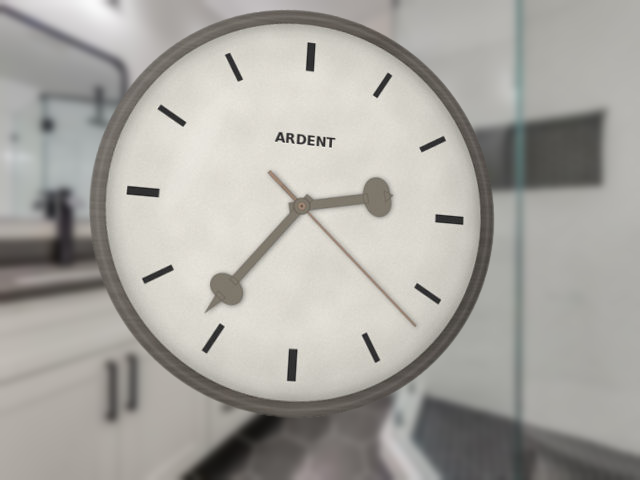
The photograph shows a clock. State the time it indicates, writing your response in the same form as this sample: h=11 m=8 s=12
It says h=2 m=36 s=22
